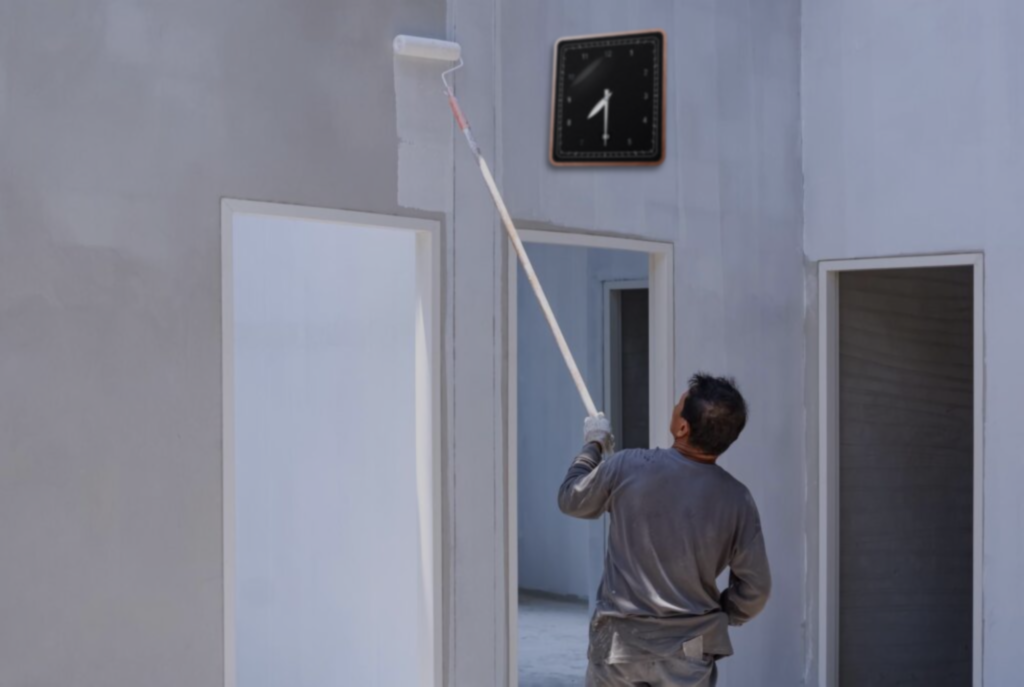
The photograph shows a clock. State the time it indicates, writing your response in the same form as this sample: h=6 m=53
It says h=7 m=30
